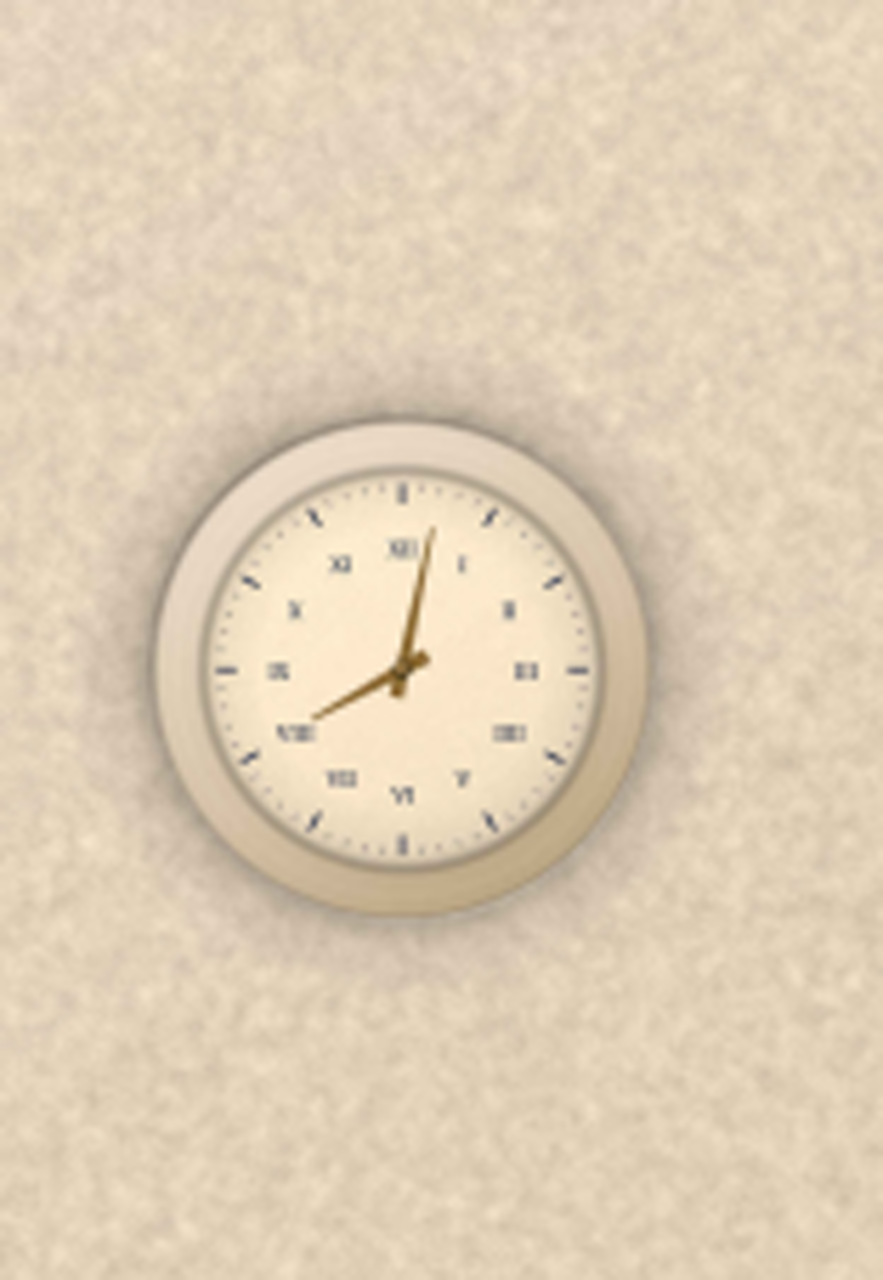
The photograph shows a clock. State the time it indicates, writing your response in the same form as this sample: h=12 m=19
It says h=8 m=2
